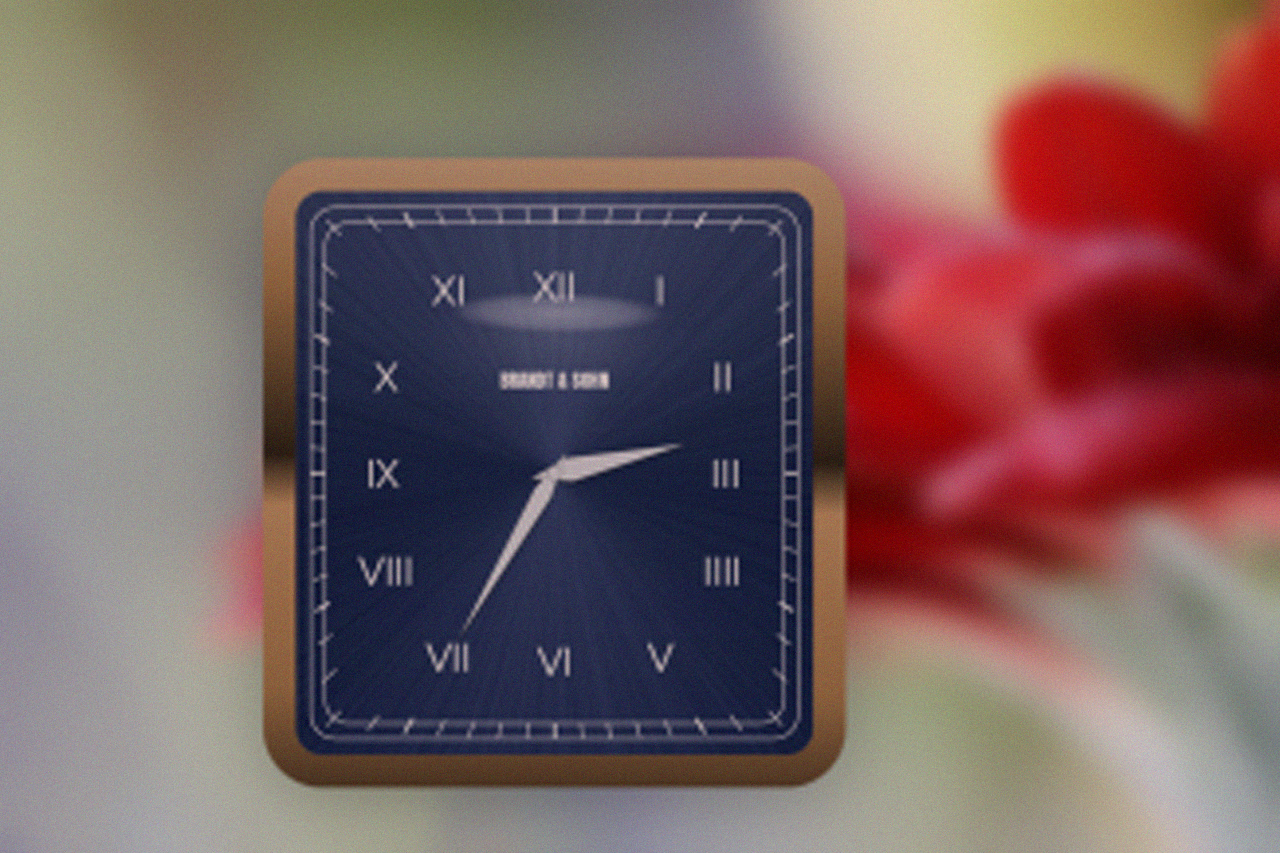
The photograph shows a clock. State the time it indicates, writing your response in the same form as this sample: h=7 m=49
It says h=2 m=35
